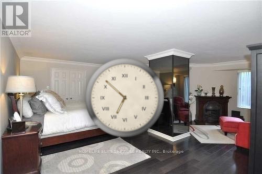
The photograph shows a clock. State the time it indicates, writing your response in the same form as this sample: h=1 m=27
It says h=6 m=52
